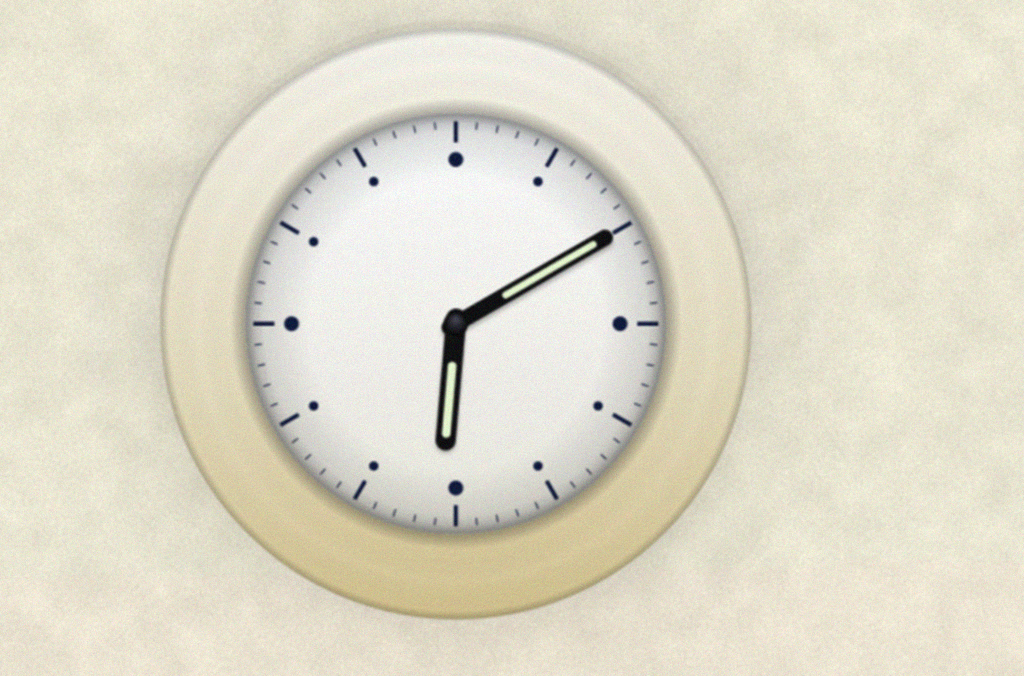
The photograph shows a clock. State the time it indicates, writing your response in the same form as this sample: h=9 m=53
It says h=6 m=10
